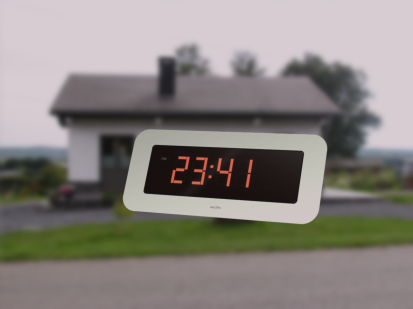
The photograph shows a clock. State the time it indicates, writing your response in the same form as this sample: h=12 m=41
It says h=23 m=41
